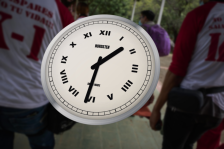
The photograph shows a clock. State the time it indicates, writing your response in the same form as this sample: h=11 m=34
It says h=1 m=31
